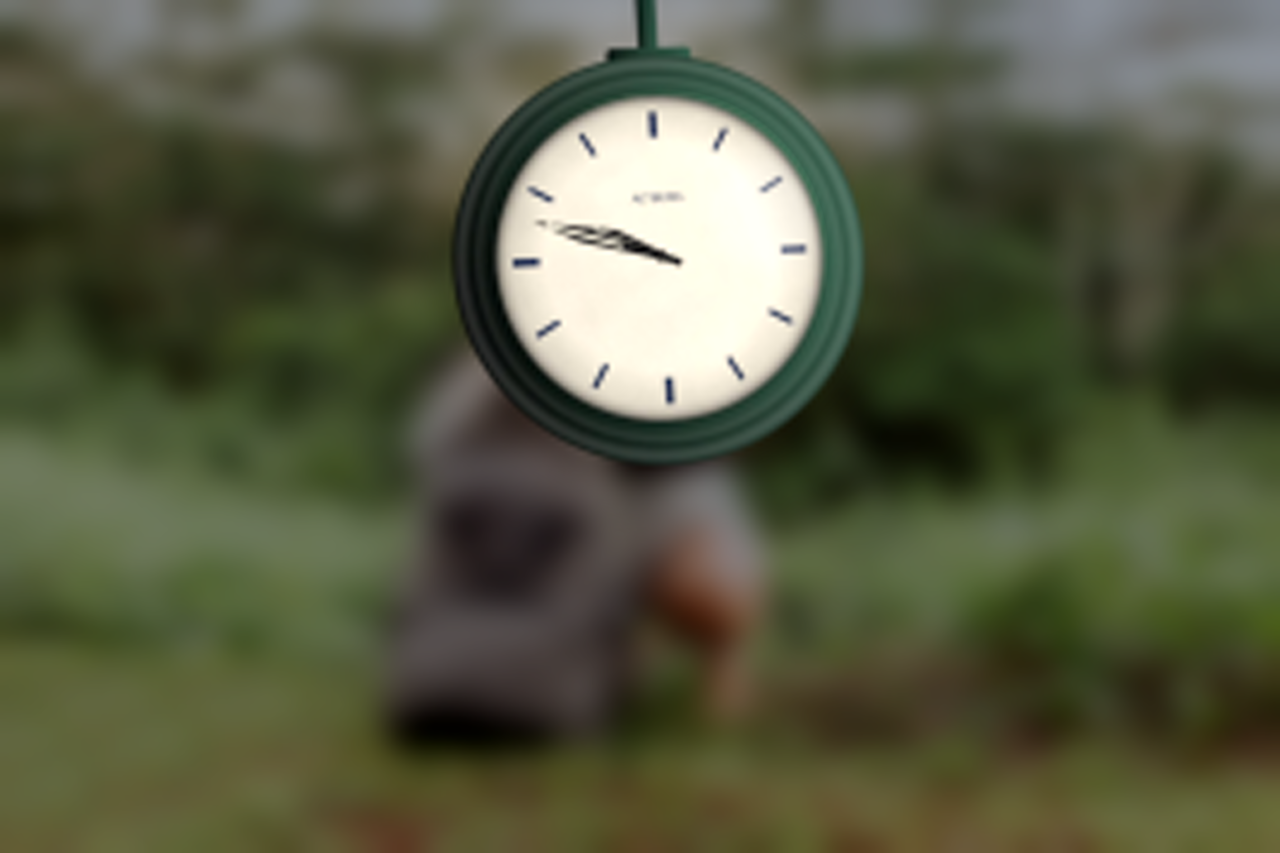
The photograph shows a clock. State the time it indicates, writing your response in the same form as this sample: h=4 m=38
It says h=9 m=48
